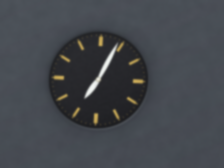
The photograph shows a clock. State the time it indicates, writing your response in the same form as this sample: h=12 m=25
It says h=7 m=4
